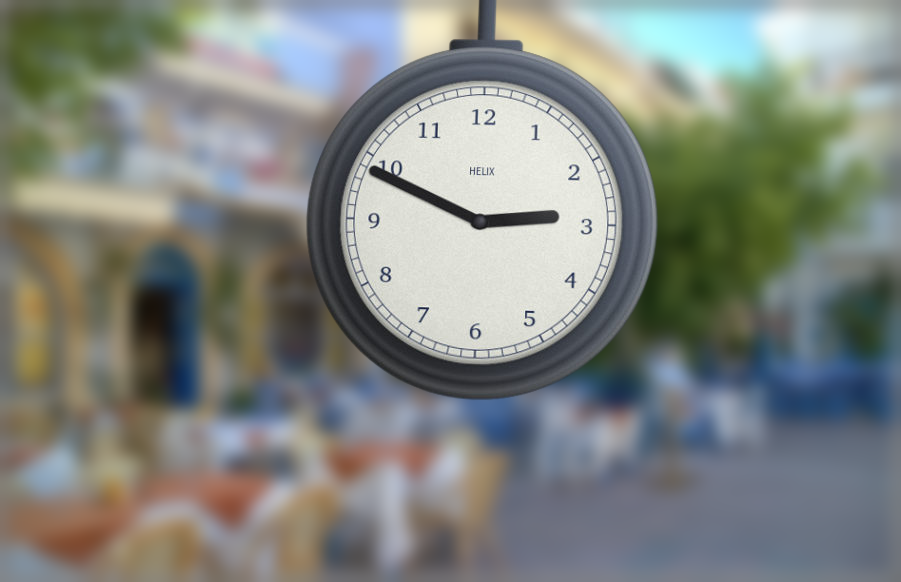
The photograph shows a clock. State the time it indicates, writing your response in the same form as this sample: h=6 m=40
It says h=2 m=49
